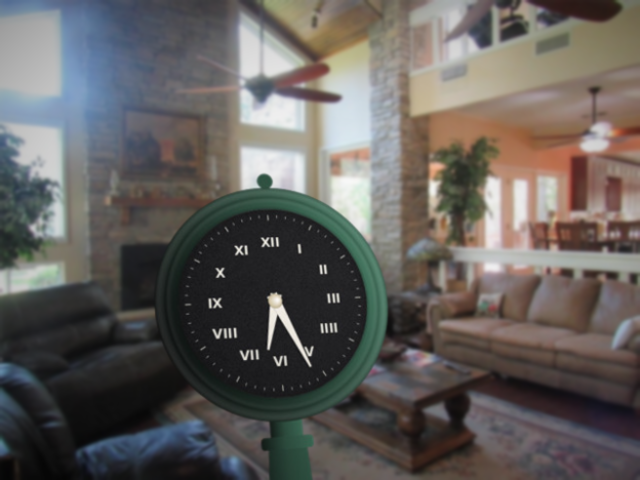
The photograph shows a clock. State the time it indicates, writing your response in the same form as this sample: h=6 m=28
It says h=6 m=26
